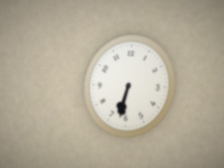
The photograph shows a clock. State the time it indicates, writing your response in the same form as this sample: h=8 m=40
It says h=6 m=32
